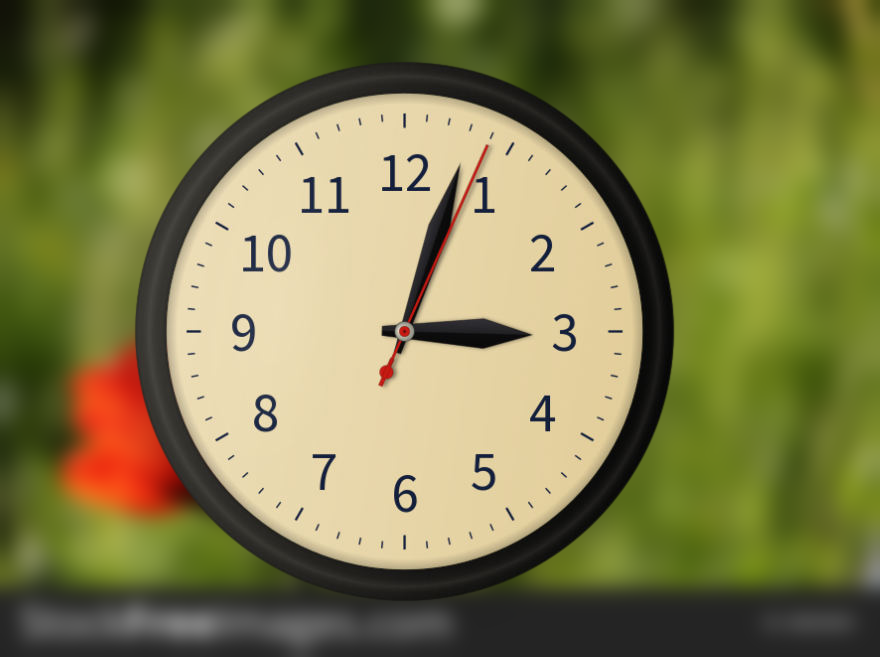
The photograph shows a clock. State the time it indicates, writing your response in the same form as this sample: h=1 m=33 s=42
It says h=3 m=3 s=4
